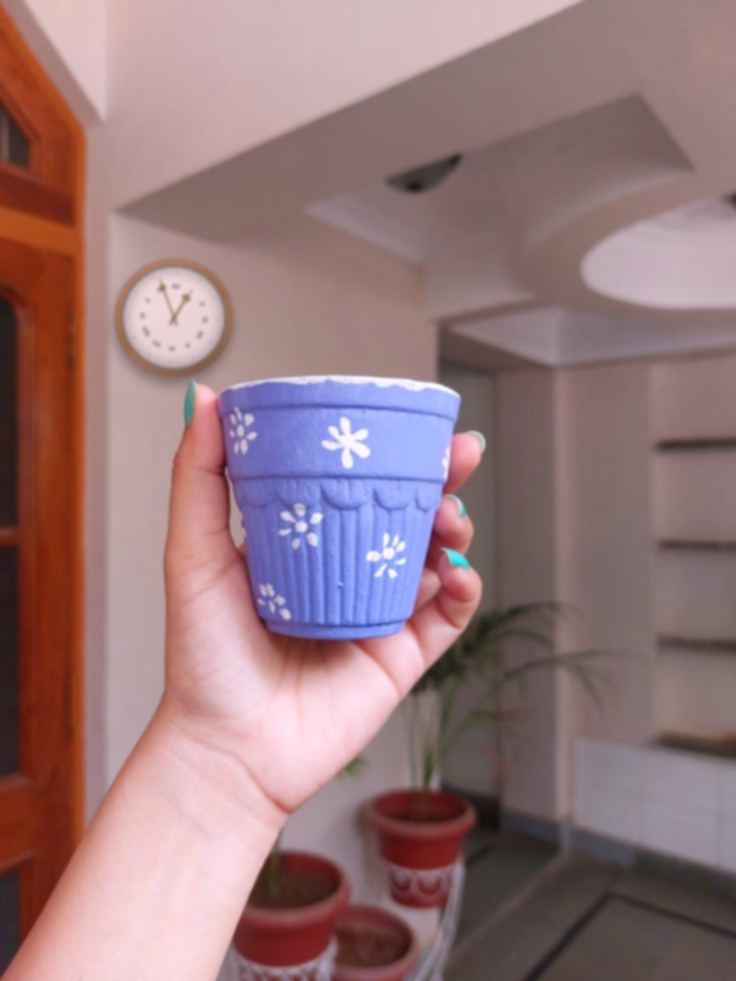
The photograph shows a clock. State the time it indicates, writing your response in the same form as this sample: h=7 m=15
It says h=12 m=56
